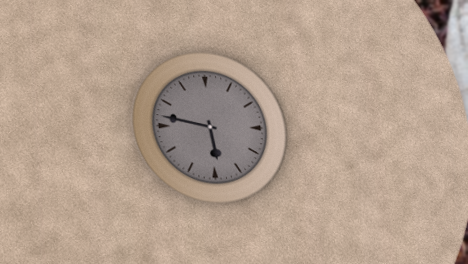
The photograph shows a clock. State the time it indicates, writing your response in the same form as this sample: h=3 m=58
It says h=5 m=47
